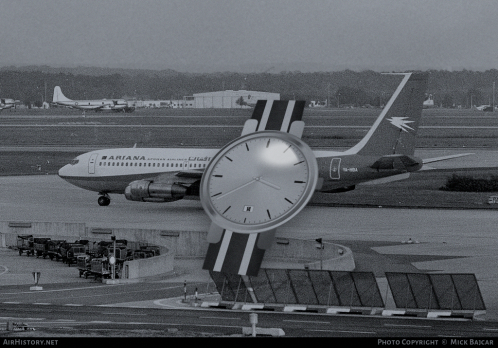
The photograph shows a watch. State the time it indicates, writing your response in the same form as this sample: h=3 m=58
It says h=3 m=39
